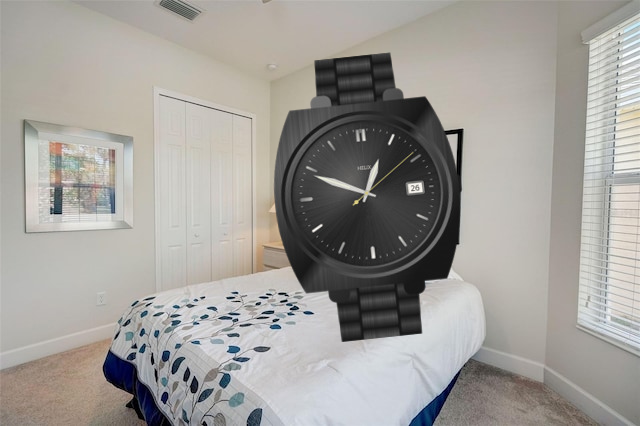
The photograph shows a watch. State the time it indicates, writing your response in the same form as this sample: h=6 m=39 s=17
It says h=12 m=49 s=9
